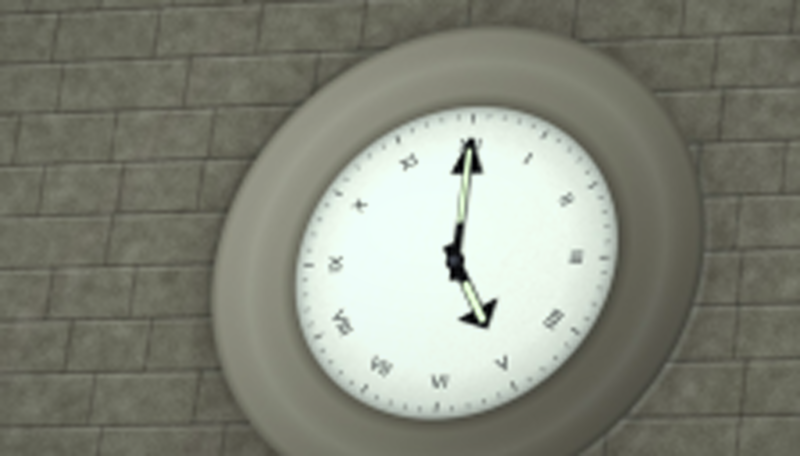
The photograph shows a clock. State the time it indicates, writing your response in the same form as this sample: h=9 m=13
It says h=5 m=0
